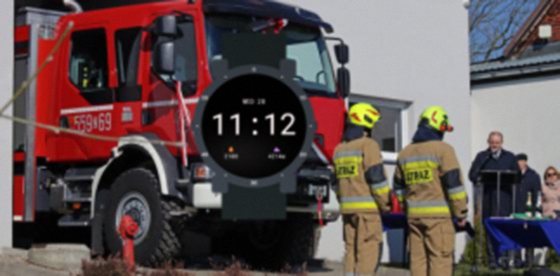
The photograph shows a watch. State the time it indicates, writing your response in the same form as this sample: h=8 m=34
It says h=11 m=12
